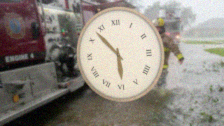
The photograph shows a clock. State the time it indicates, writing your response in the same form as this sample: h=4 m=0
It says h=5 m=53
